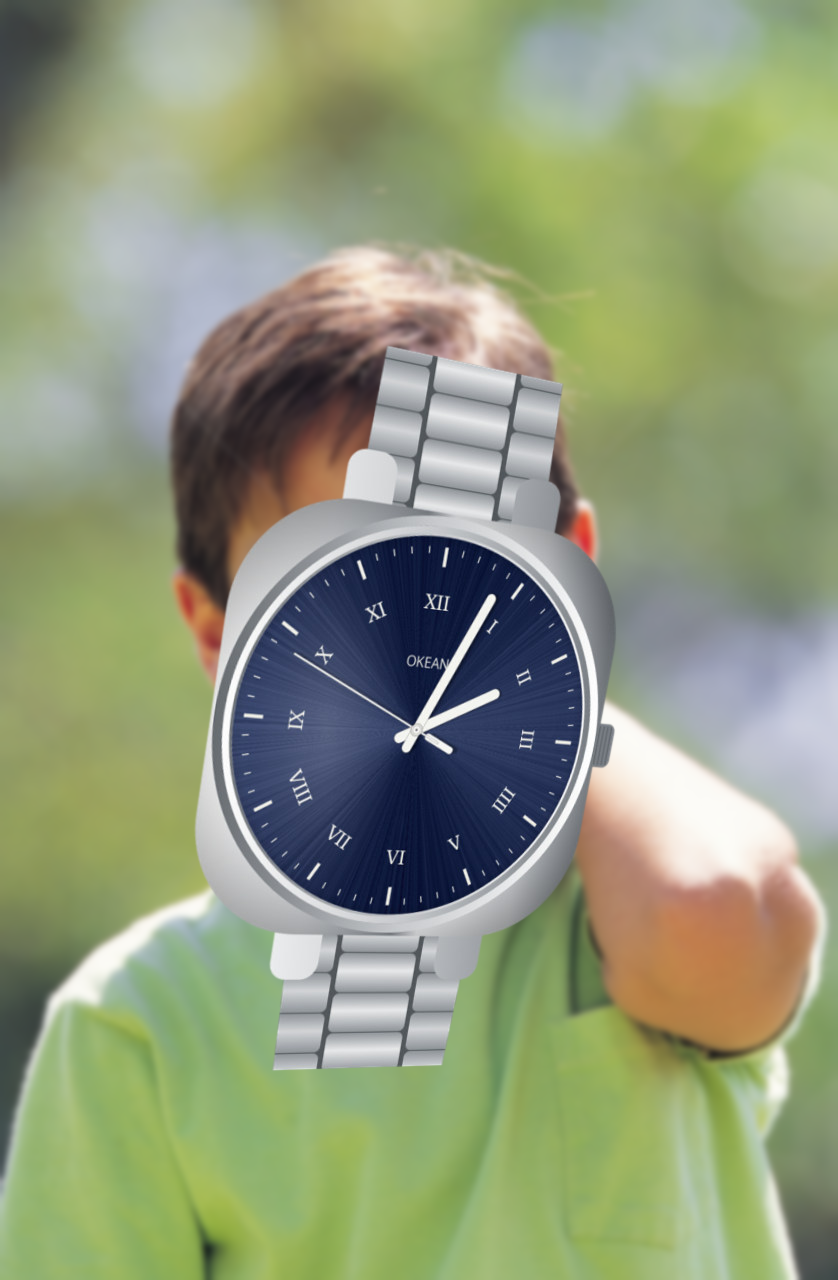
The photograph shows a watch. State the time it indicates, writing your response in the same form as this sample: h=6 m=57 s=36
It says h=2 m=3 s=49
